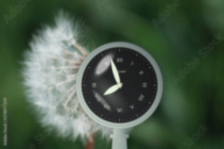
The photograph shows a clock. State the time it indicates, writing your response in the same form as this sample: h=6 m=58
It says h=7 m=57
